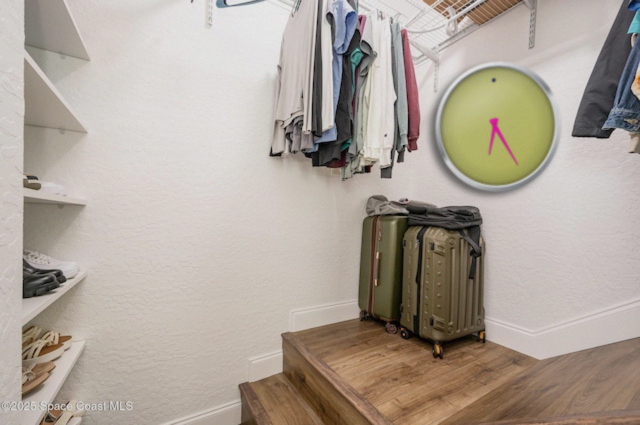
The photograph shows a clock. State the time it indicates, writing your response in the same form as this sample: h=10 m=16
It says h=6 m=25
